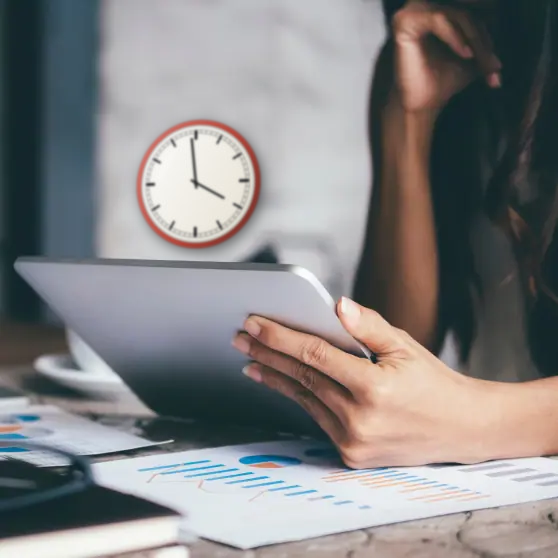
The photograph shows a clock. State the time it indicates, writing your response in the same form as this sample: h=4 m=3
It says h=3 m=59
